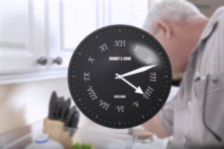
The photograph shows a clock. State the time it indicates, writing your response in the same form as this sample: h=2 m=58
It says h=4 m=12
